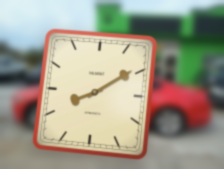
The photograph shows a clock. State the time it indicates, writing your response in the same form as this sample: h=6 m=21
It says h=8 m=9
